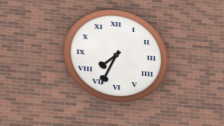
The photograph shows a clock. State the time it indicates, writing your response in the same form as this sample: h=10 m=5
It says h=7 m=34
